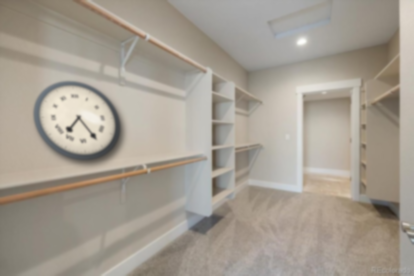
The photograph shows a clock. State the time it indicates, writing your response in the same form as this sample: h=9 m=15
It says h=7 m=25
